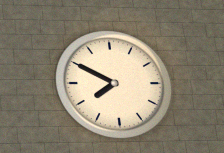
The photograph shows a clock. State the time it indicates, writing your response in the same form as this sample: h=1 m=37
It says h=7 m=50
